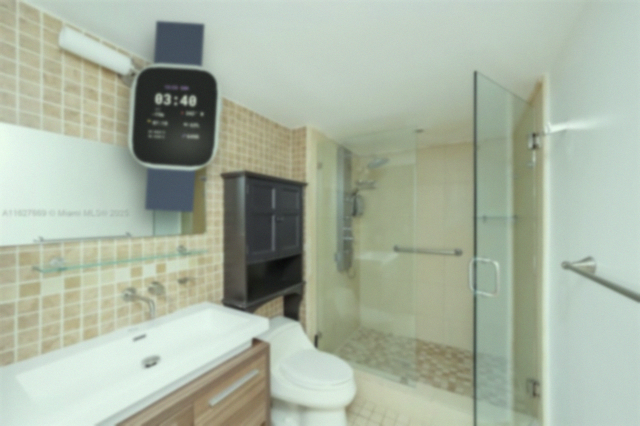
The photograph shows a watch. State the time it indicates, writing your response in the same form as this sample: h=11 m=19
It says h=3 m=40
